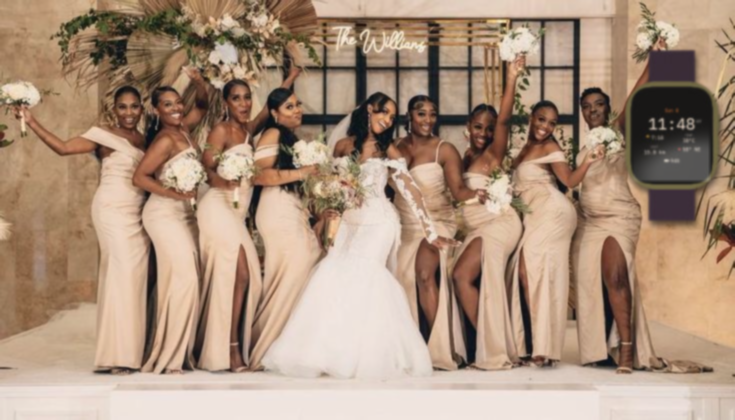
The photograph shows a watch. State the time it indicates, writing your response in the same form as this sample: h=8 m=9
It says h=11 m=48
